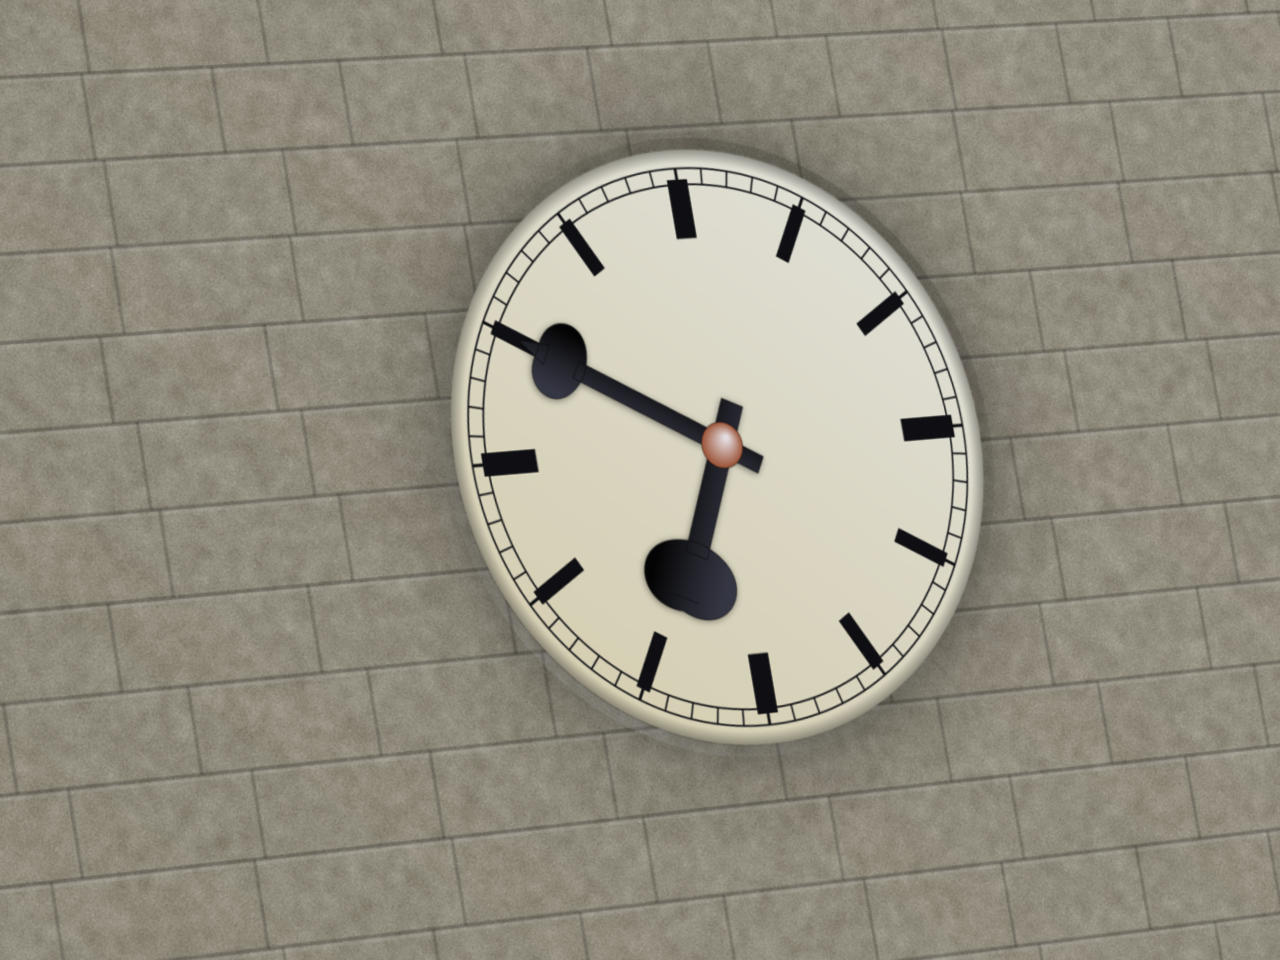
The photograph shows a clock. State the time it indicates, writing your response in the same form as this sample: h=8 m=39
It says h=6 m=50
